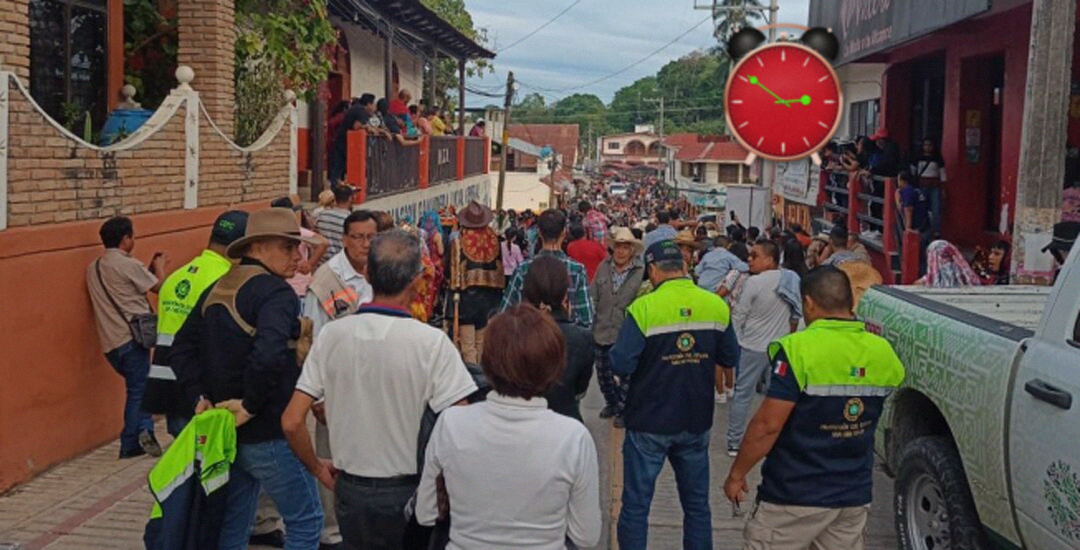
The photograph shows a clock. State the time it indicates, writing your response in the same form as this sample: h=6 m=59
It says h=2 m=51
